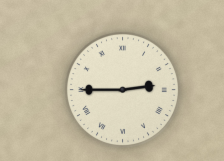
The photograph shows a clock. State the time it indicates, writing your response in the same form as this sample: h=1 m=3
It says h=2 m=45
